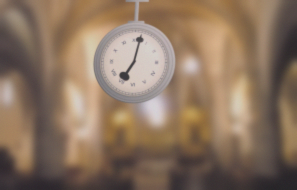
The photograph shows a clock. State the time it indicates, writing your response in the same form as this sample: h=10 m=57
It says h=7 m=2
